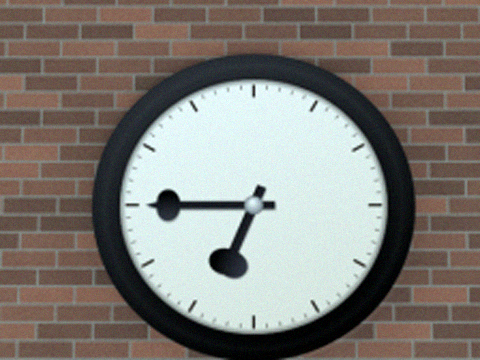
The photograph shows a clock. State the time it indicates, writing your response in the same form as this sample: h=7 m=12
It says h=6 m=45
